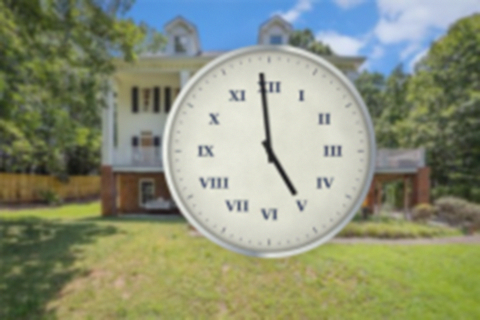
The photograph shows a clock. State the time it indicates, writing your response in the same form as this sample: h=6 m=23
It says h=4 m=59
